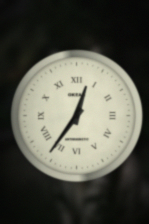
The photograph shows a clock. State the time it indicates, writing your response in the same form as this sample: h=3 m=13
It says h=12 m=36
